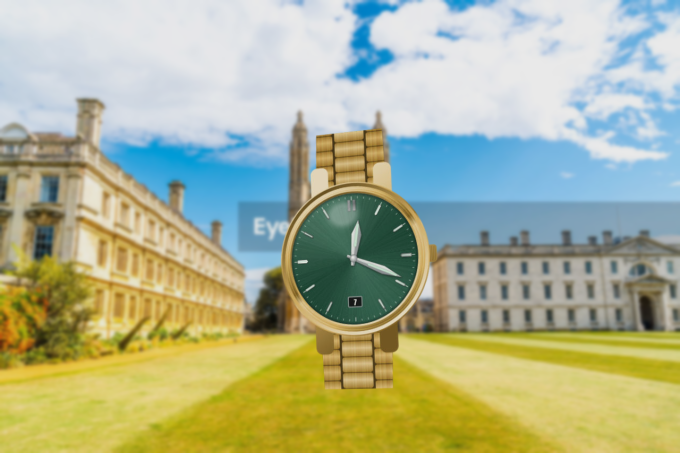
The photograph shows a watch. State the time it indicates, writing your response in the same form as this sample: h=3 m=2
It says h=12 m=19
